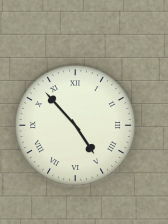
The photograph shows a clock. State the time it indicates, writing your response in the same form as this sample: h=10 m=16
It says h=4 m=53
